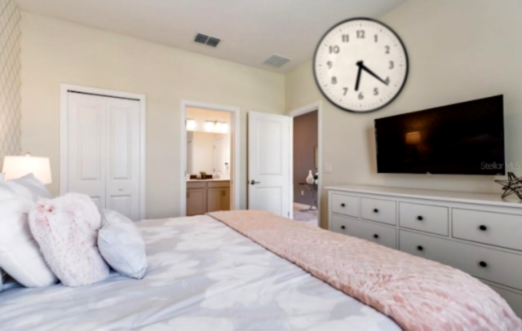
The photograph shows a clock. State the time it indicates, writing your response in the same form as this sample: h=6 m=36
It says h=6 m=21
